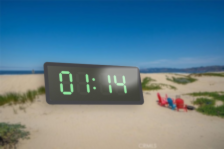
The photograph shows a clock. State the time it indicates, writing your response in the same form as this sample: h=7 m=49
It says h=1 m=14
